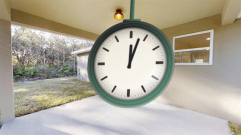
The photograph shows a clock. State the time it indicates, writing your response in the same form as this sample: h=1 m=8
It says h=12 m=3
